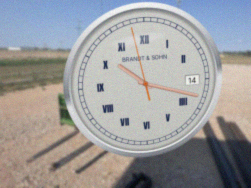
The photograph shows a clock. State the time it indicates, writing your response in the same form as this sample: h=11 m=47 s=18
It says h=10 m=17 s=58
